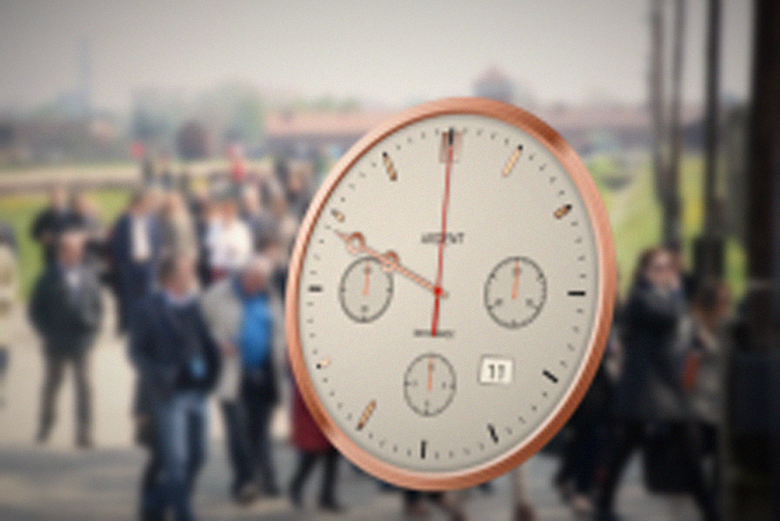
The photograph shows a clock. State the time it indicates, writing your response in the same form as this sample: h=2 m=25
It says h=9 m=49
